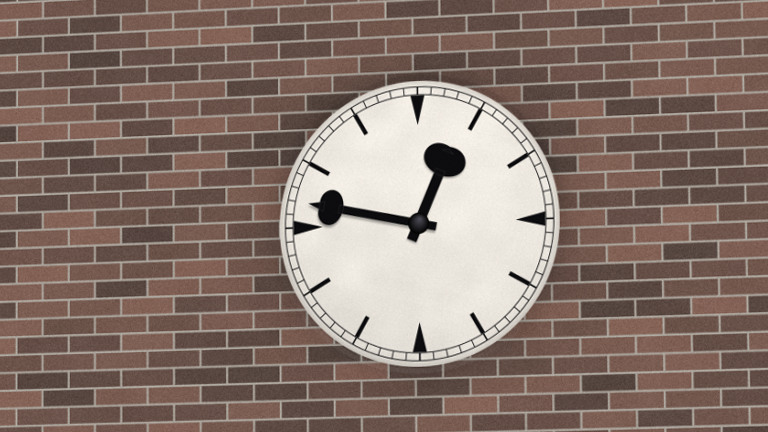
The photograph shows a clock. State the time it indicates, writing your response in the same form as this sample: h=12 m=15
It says h=12 m=47
